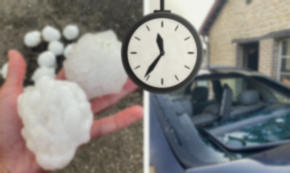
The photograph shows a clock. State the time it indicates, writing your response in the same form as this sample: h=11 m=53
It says h=11 m=36
